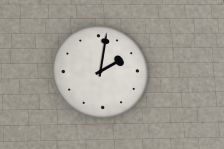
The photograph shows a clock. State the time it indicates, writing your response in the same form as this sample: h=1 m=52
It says h=2 m=2
